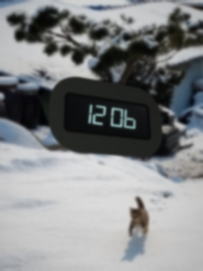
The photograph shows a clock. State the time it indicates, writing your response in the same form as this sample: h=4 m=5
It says h=12 m=6
